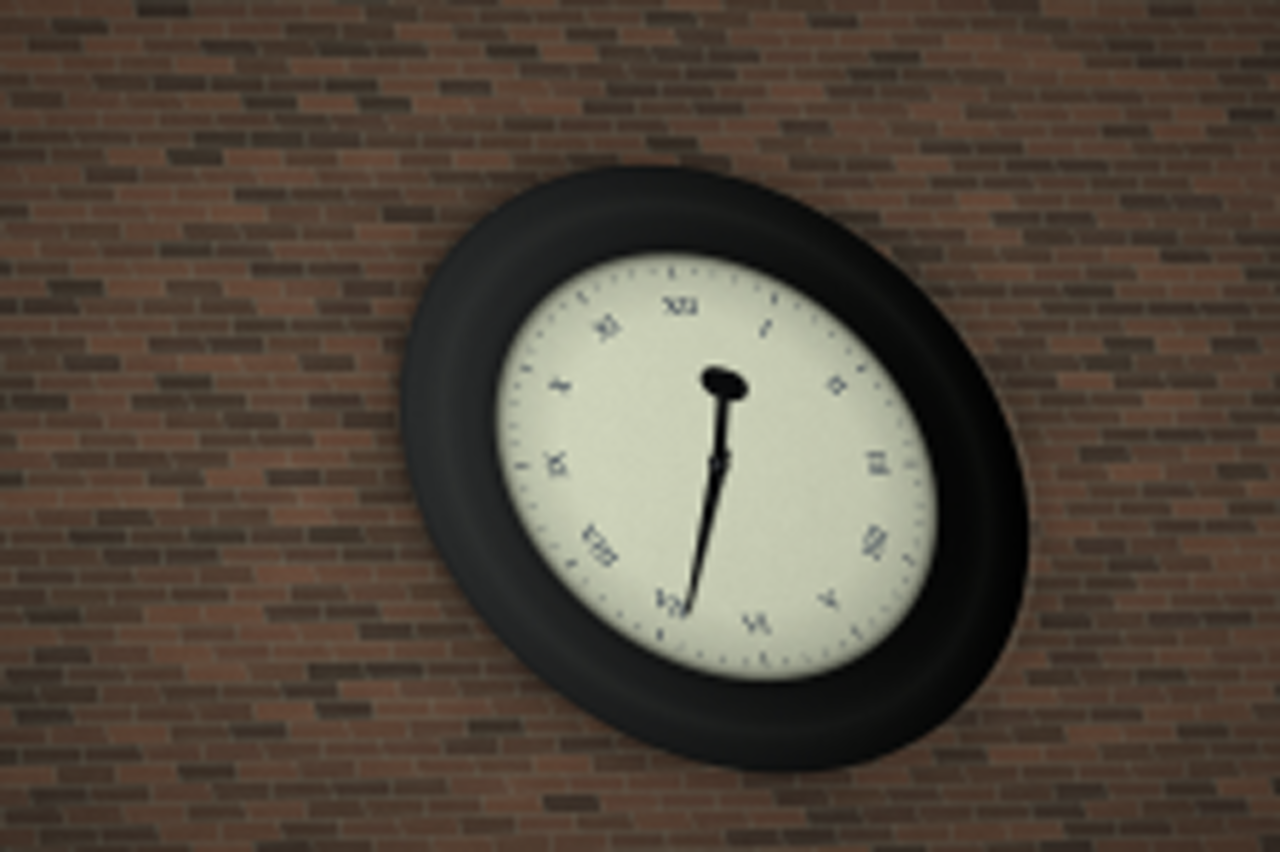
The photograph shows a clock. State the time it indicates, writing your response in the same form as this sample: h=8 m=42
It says h=12 m=34
